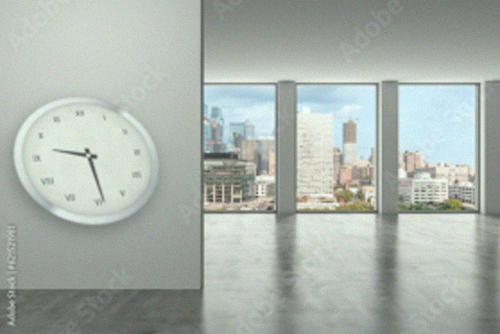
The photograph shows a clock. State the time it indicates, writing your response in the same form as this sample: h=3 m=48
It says h=9 m=29
